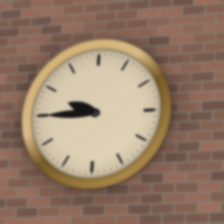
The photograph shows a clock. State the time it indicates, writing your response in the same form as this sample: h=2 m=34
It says h=9 m=45
